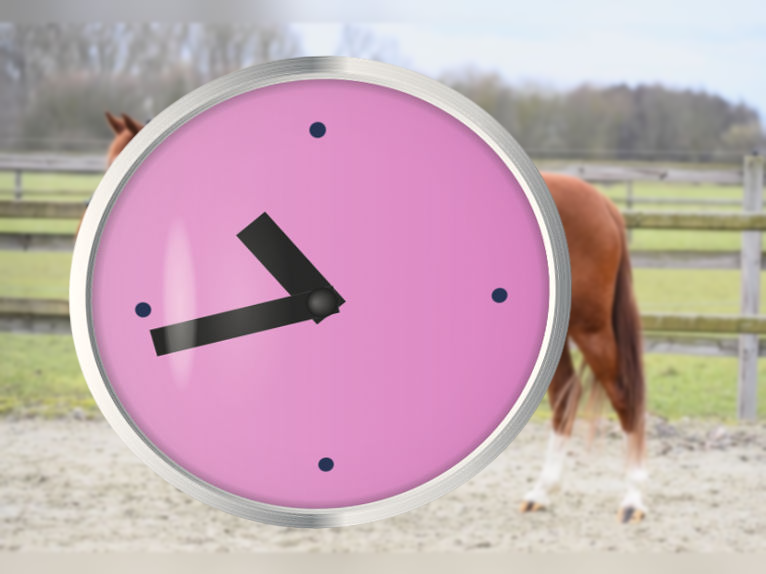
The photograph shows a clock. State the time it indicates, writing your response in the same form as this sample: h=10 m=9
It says h=10 m=43
